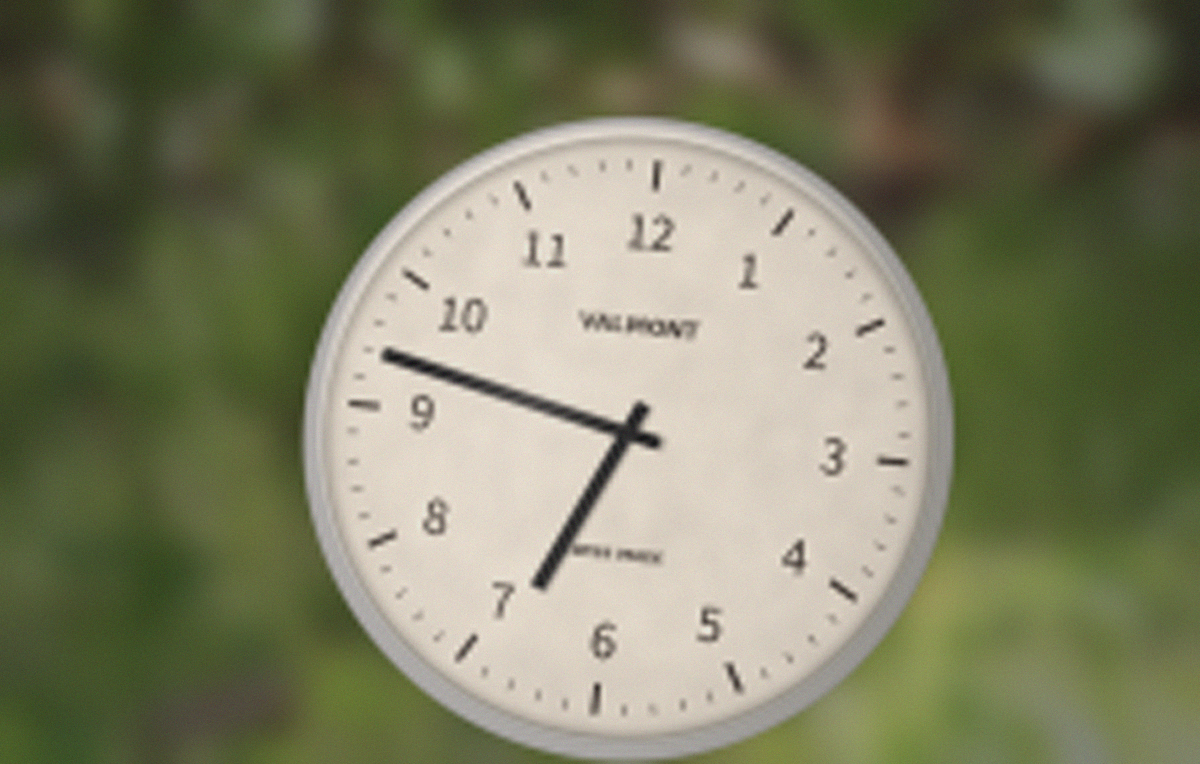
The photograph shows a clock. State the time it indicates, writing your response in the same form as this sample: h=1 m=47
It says h=6 m=47
